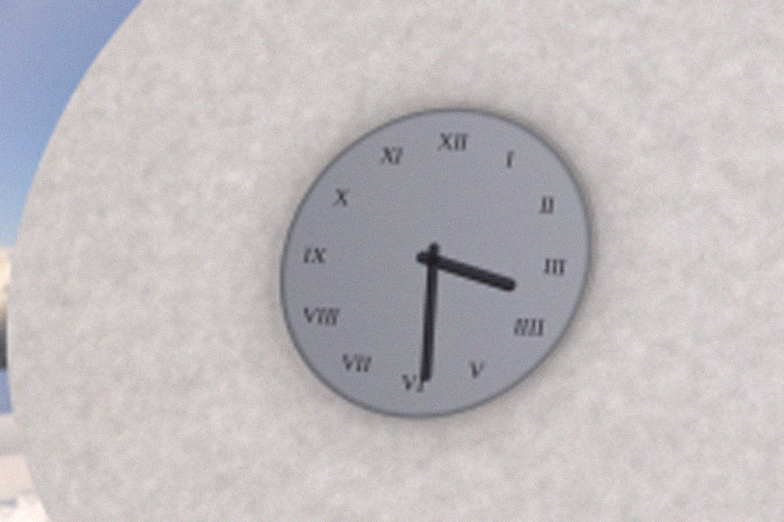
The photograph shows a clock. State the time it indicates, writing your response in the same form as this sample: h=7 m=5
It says h=3 m=29
